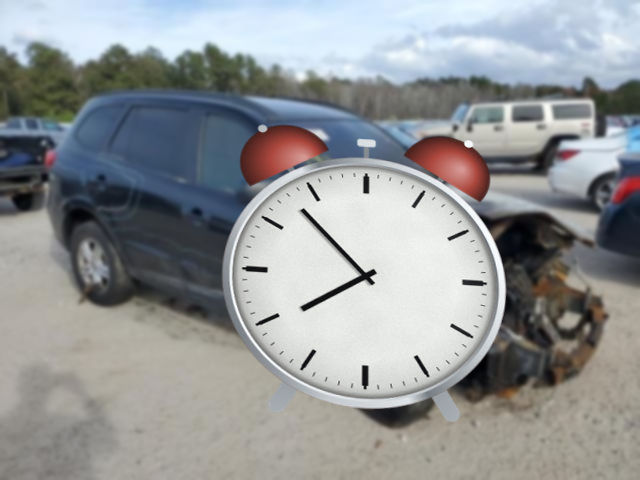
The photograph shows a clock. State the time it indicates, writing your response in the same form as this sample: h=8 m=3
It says h=7 m=53
